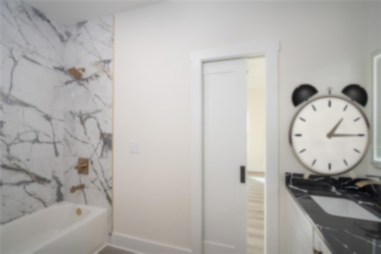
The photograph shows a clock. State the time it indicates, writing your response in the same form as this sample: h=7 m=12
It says h=1 m=15
